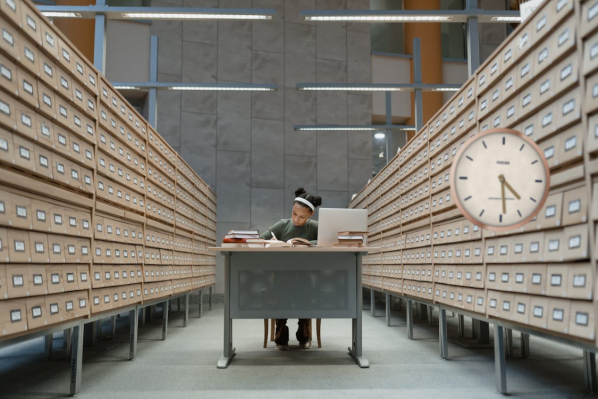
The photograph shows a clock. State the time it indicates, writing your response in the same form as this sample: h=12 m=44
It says h=4 m=29
